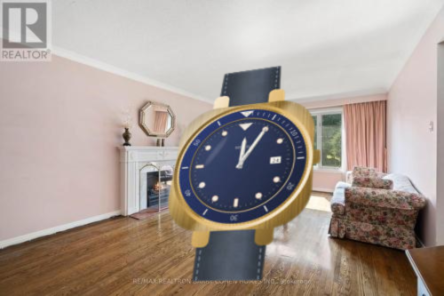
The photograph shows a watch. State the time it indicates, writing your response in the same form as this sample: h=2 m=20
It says h=12 m=5
